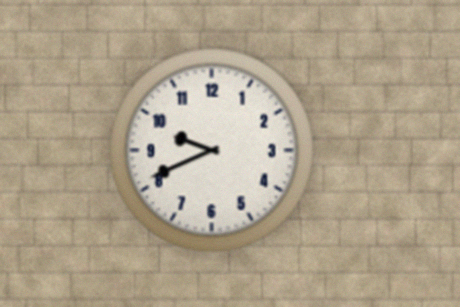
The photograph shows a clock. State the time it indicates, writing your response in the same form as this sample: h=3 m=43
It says h=9 m=41
